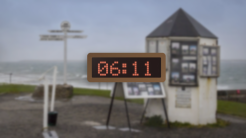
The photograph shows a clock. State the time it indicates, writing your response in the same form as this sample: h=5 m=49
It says h=6 m=11
